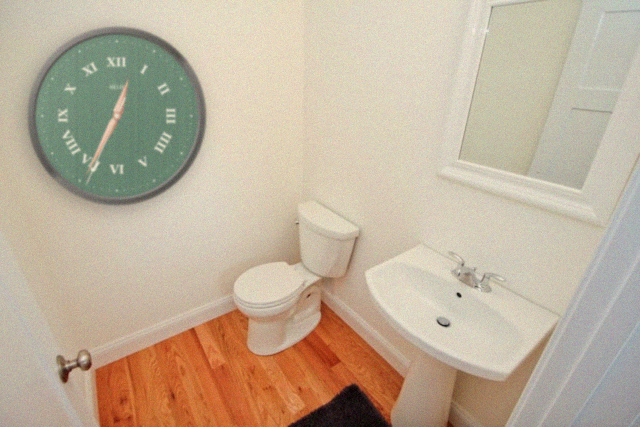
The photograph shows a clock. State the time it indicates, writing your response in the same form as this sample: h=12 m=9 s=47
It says h=12 m=34 s=34
